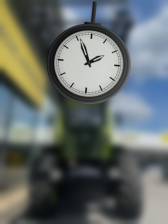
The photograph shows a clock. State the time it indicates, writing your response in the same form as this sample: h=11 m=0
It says h=1 m=56
